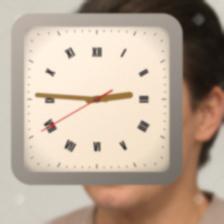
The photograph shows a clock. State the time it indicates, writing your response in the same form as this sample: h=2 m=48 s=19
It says h=2 m=45 s=40
